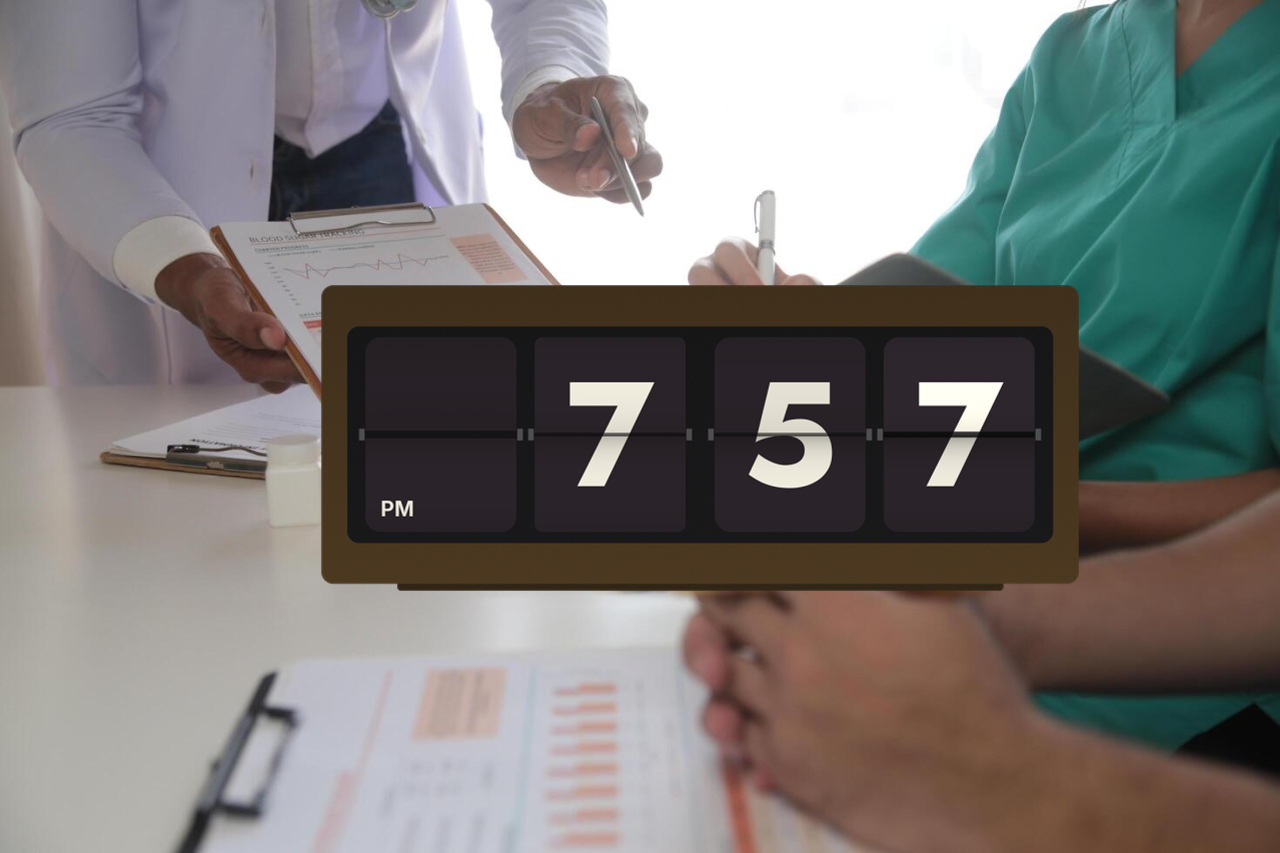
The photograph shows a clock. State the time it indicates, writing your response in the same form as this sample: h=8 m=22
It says h=7 m=57
